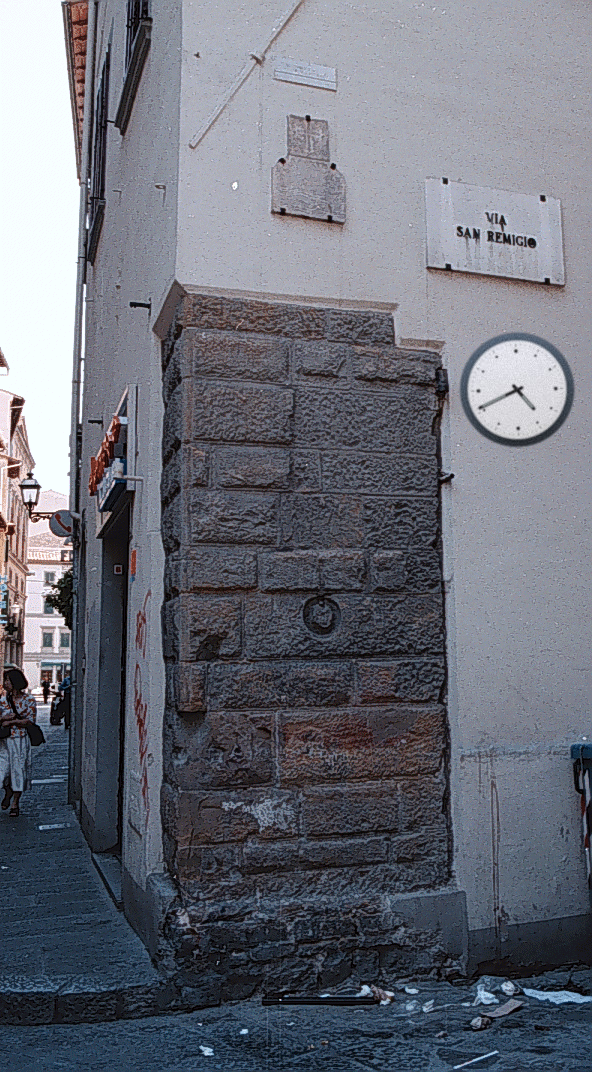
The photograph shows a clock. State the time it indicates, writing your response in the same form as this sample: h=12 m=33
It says h=4 m=41
